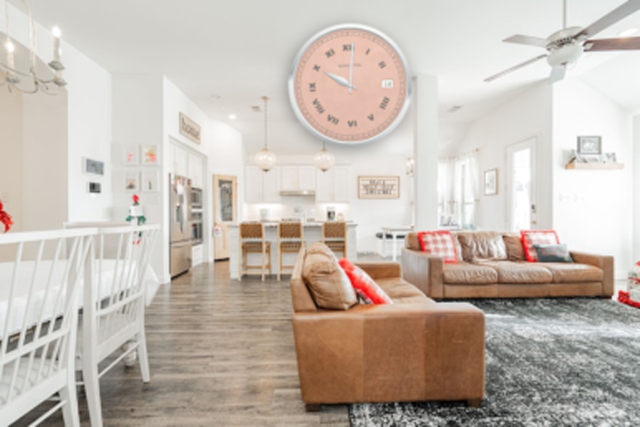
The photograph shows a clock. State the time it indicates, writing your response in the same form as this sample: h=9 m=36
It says h=10 m=1
